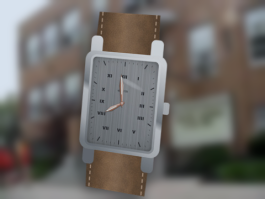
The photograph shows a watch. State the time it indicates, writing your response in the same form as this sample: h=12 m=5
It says h=7 m=59
